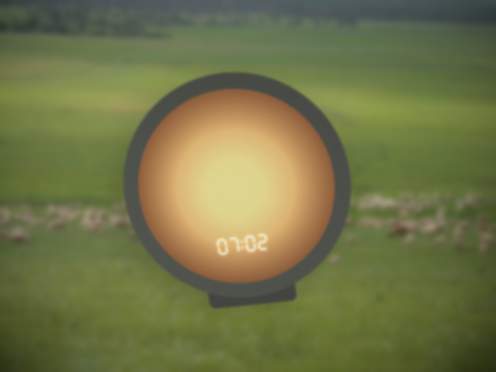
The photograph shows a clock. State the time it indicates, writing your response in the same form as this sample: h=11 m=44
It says h=7 m=2
